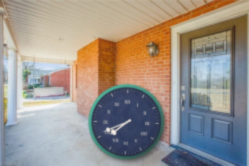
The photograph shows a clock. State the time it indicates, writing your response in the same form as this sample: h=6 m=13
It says h=7 m=41
